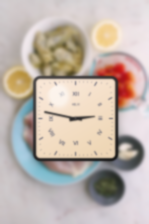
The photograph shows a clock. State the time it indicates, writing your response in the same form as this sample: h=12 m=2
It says h=2 m=47
